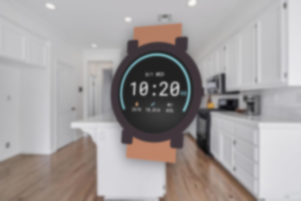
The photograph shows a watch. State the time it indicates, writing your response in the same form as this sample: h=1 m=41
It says h=10 m=20
